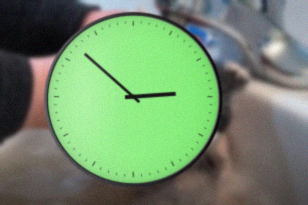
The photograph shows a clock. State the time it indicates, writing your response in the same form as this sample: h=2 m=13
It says h=2 m=52
